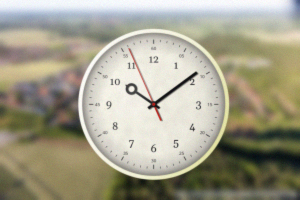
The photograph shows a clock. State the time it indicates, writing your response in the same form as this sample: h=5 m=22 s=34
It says h=10 m=8 s=56
